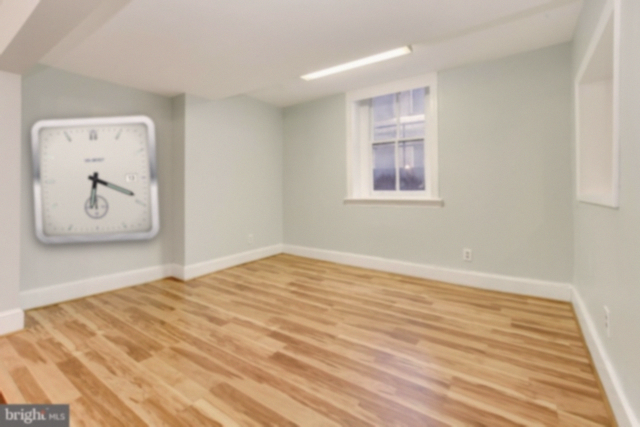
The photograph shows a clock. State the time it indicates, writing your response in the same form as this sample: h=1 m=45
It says h=6 m=19
